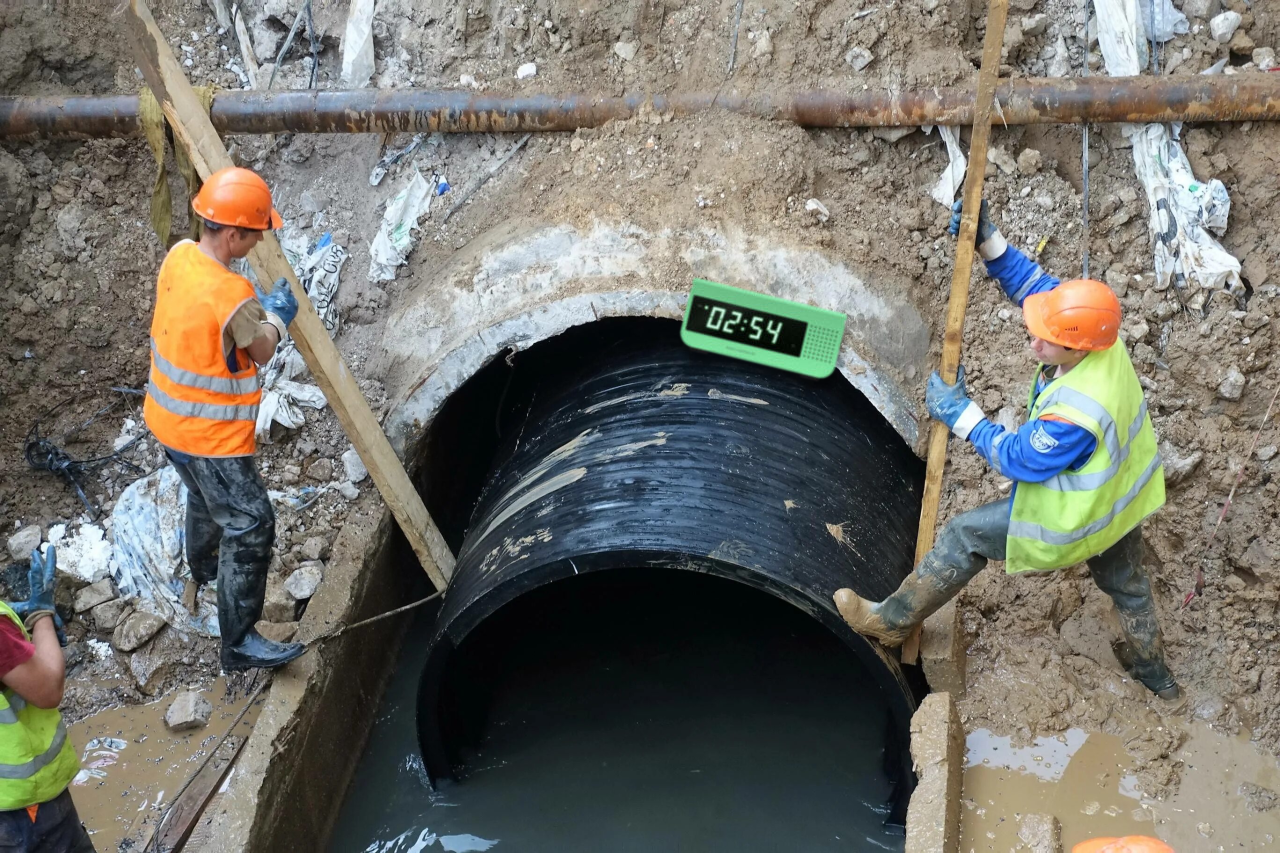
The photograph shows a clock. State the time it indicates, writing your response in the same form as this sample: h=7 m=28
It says h=2 m=54
